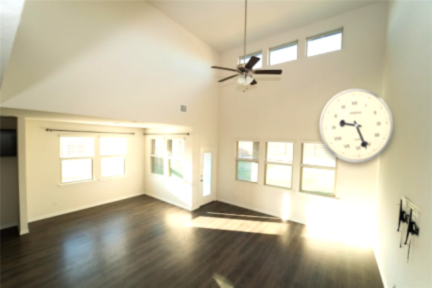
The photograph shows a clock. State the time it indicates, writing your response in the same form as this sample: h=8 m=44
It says h=9 m=27
